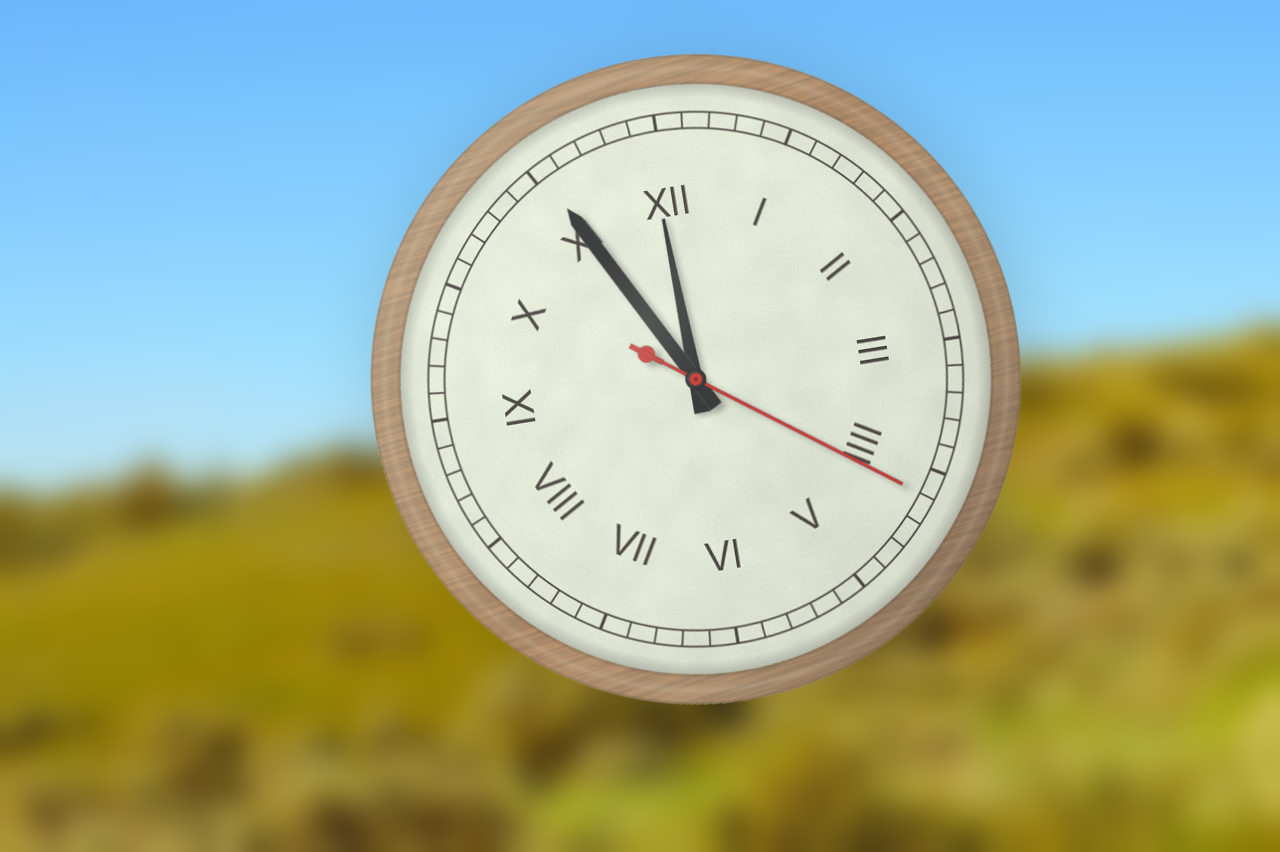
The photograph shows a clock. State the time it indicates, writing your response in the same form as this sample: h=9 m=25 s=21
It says h=11 m=55 s=21
